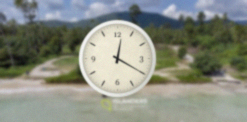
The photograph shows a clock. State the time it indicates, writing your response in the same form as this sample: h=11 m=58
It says h=12 m=20
